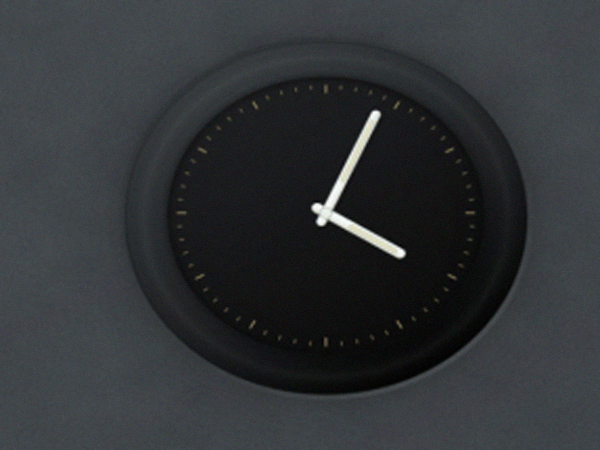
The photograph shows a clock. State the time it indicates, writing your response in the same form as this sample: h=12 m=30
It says h=4 m=4
